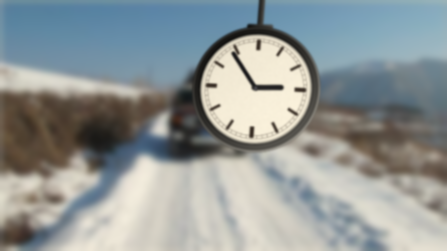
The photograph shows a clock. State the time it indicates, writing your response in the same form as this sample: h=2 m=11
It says h=2 m=54
